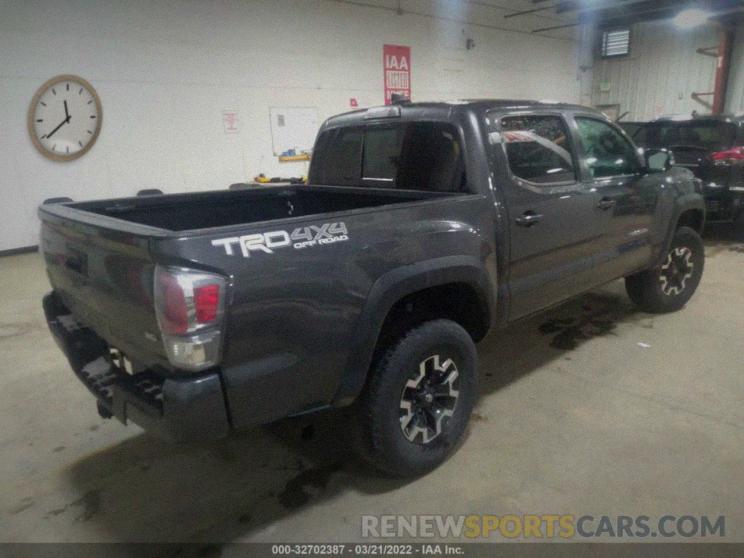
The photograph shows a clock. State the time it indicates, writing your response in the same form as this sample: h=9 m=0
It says h=11 m=39
